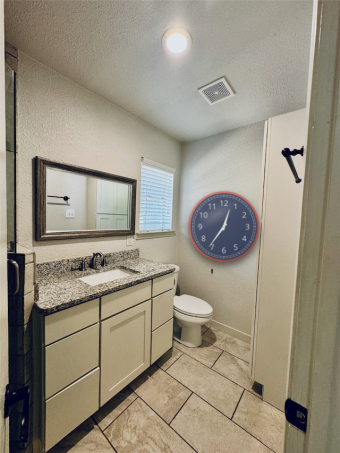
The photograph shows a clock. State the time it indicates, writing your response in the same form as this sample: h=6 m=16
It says h=12 m=36
